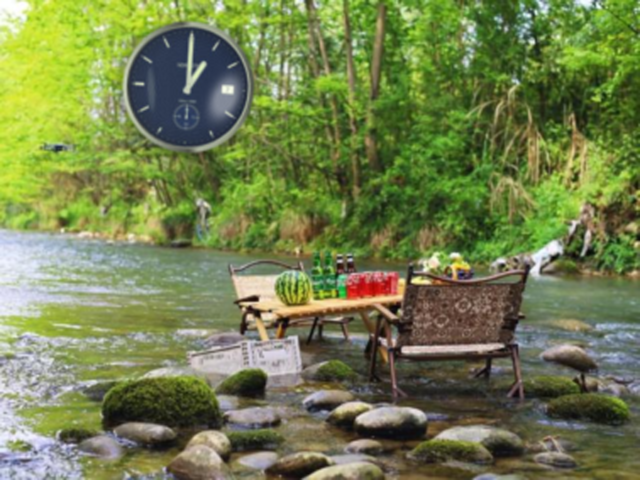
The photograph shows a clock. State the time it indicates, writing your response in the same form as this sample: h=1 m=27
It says h=1 m=0
